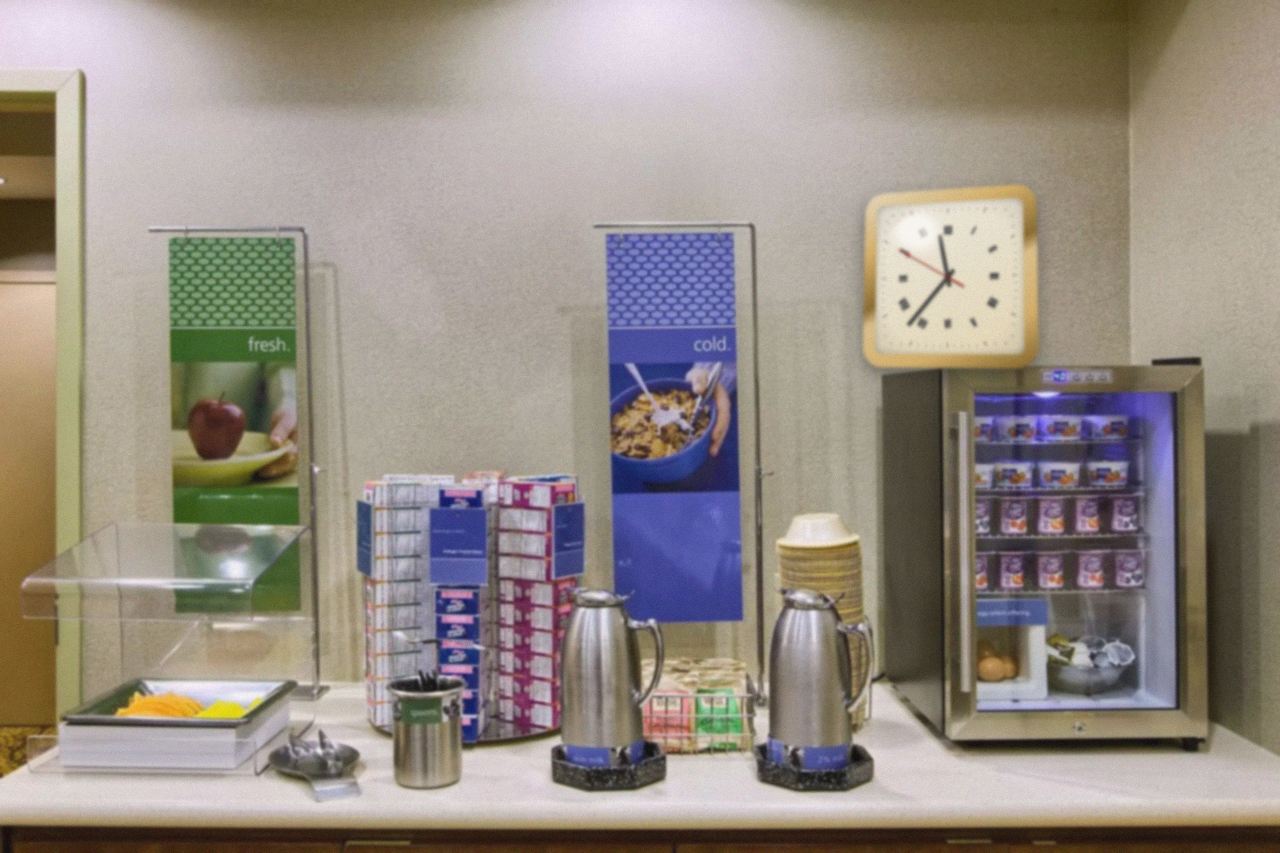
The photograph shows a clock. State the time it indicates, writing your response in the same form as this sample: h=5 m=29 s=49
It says h=11 m=36 s=50
